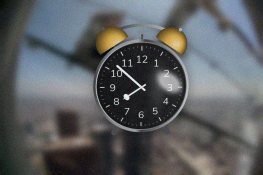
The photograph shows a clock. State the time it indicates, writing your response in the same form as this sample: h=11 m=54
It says h=7 m=52
